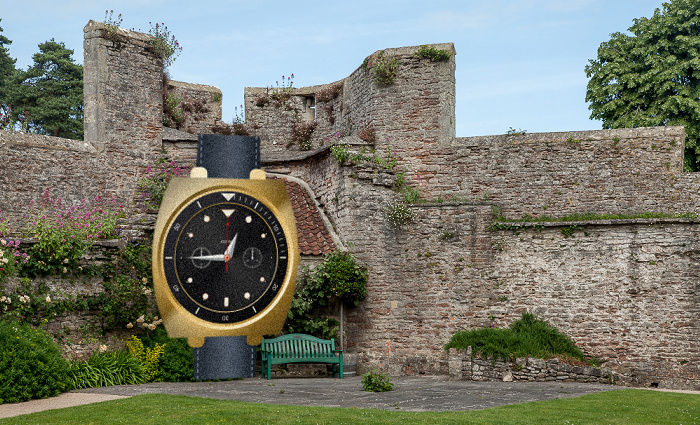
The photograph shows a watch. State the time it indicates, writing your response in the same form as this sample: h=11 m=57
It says h=12 m=45
